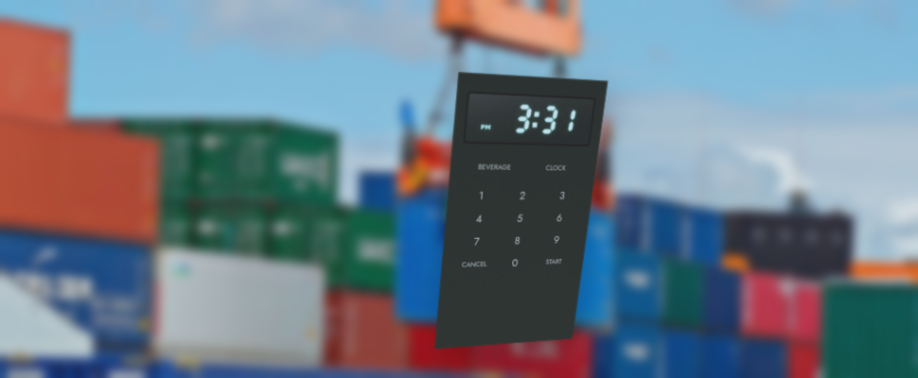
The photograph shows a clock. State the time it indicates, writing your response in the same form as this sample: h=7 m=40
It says h=3 m=31
